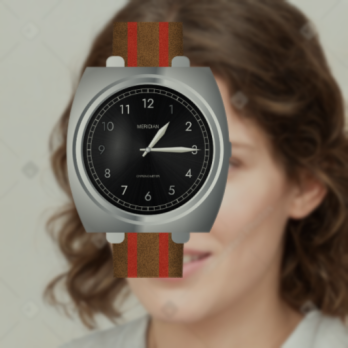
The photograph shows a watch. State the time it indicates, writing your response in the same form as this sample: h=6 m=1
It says h=1 m=15
